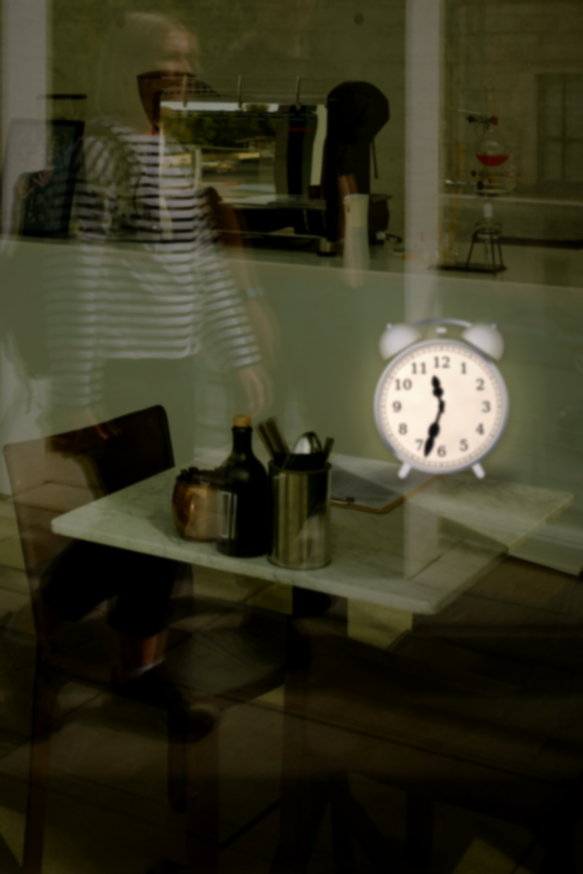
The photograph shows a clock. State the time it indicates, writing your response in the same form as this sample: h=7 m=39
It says h=11 m=33
